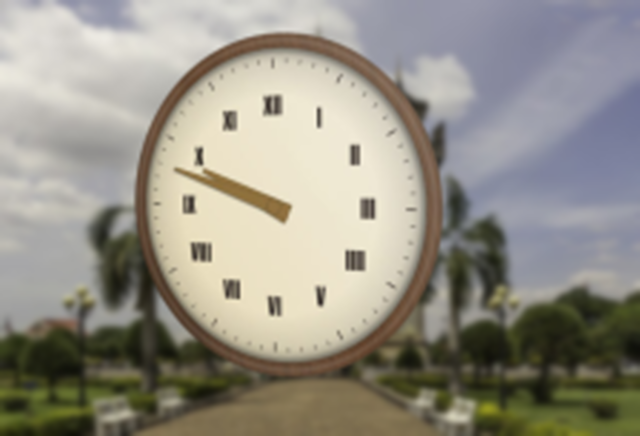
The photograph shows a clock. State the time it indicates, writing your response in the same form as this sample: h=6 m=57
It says h=9 m=48
